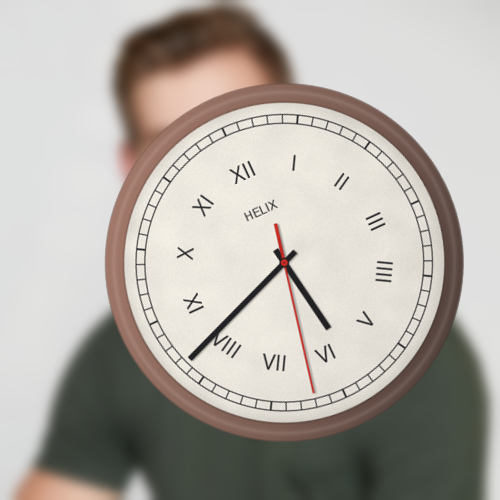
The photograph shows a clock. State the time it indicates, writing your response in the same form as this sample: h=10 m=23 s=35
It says h=5 m=41 s=32
